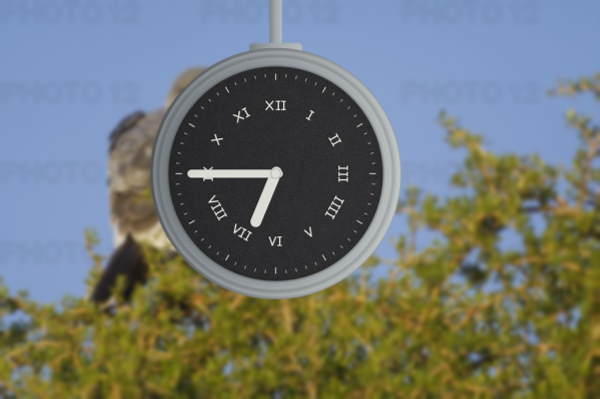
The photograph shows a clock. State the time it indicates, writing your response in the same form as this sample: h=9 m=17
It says h=6 m=45
